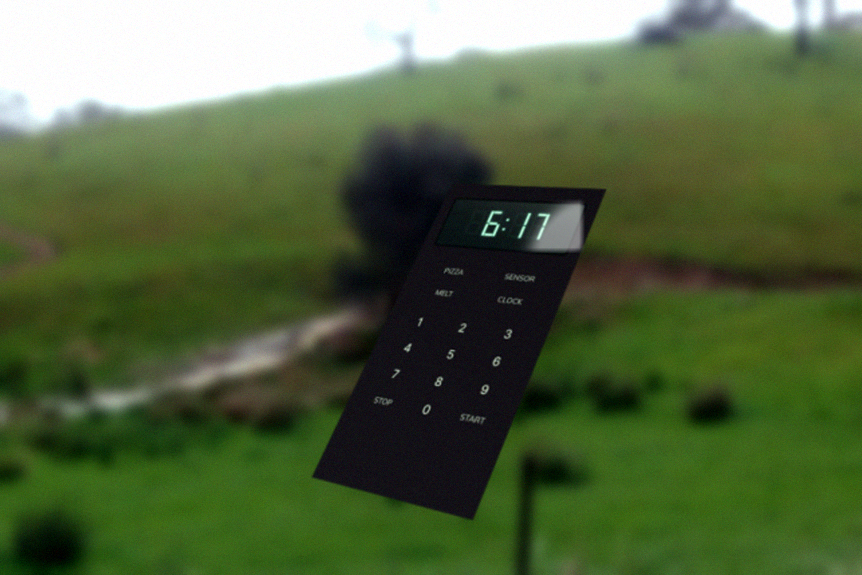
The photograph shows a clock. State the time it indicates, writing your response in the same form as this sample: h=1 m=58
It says h=6 m=17
